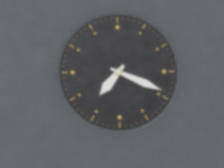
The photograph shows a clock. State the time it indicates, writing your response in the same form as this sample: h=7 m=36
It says h=7 m=19
